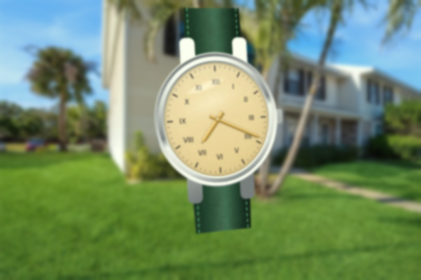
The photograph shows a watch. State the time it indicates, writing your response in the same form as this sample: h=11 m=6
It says h=7 m=19
